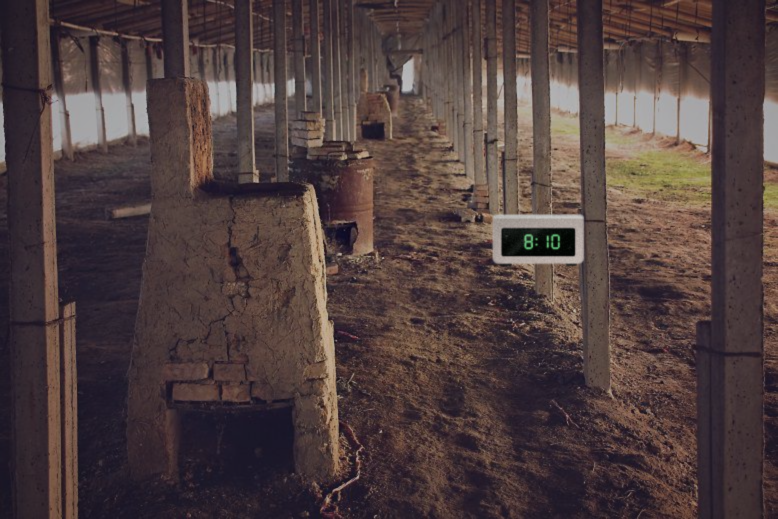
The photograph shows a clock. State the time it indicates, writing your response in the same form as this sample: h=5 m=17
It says h=8 m=10
